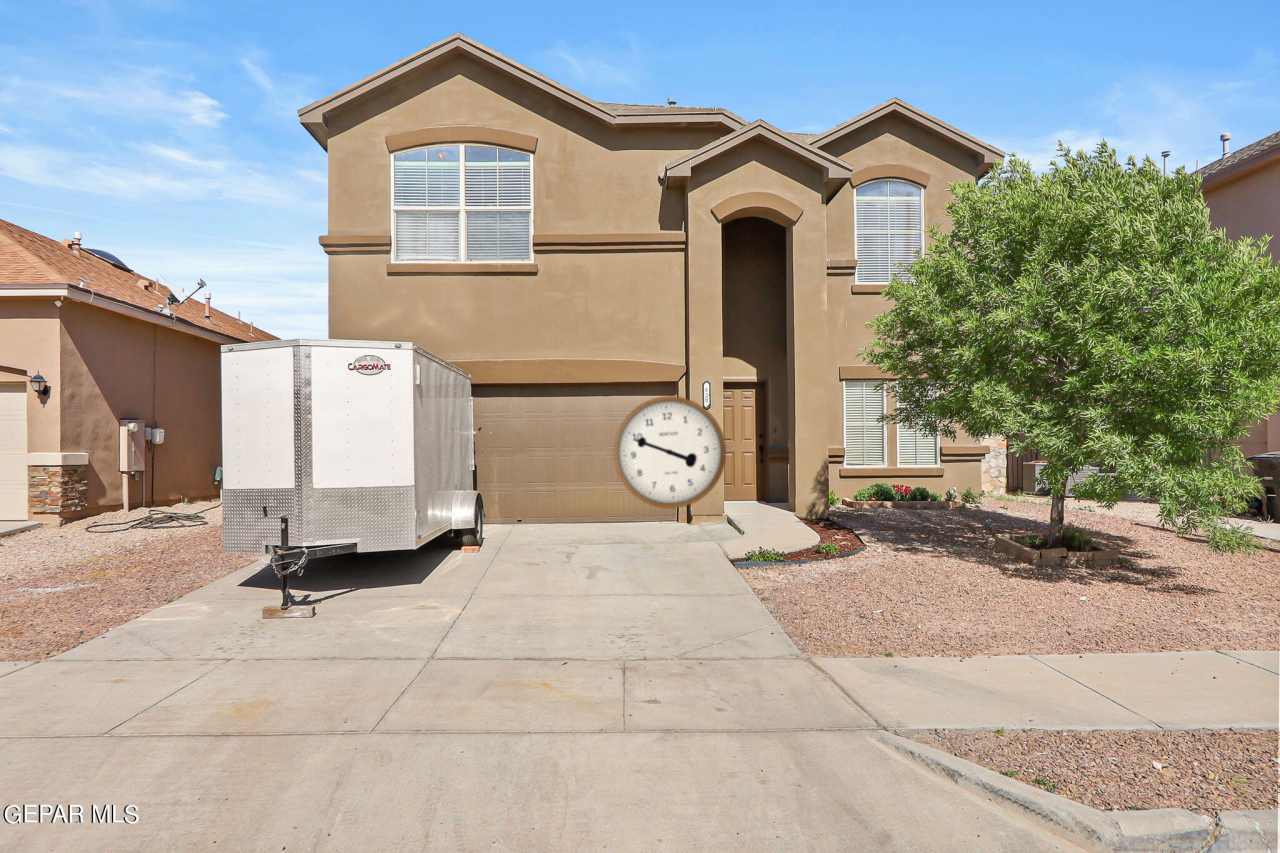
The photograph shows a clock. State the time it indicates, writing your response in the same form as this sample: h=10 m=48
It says h=3 m=49
